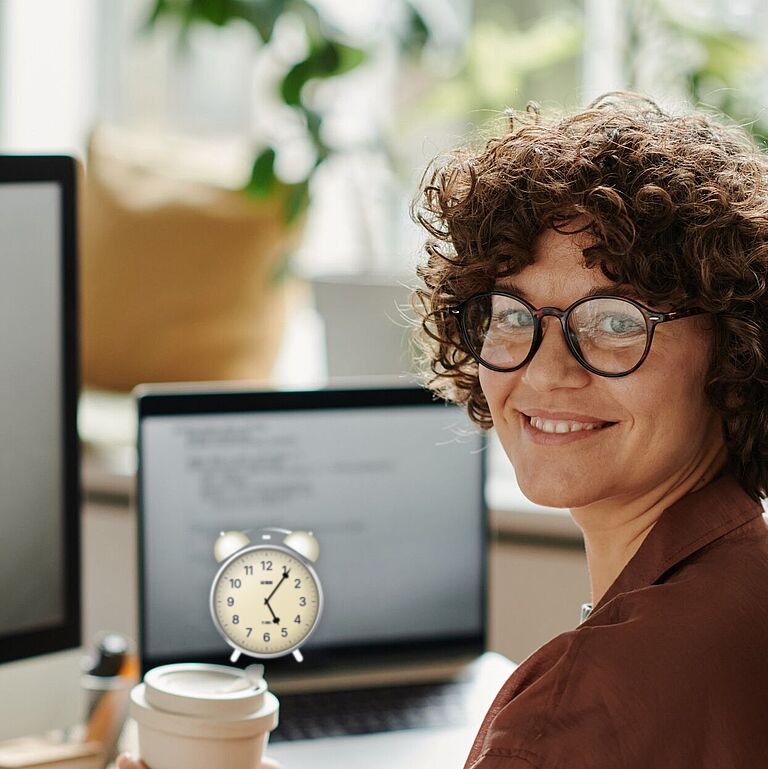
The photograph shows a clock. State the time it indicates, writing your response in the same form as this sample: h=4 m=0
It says h=5 m=6
